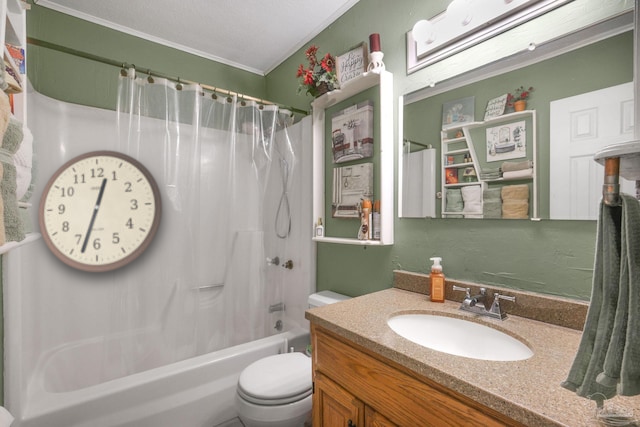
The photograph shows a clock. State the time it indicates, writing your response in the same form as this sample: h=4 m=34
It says h=12 m=33
